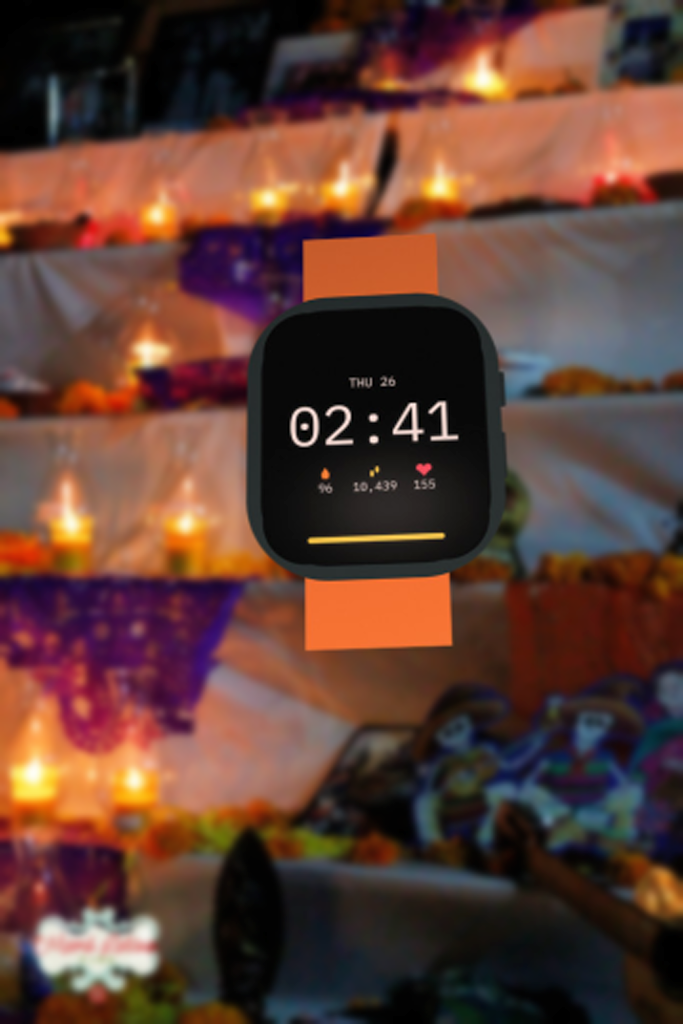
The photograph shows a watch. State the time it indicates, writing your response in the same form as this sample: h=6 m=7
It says h=2 m=41
